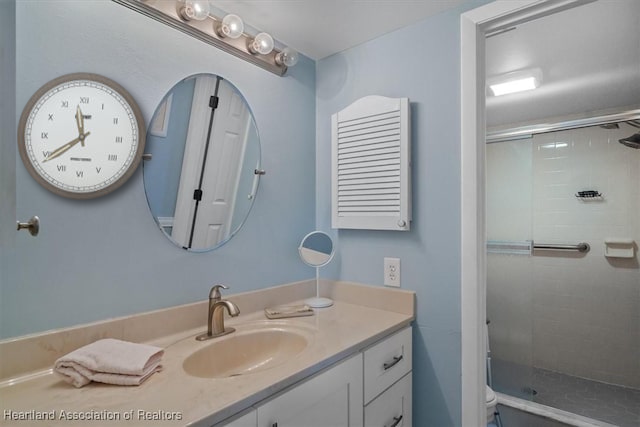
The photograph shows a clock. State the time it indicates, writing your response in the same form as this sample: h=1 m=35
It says h=11 m=39
